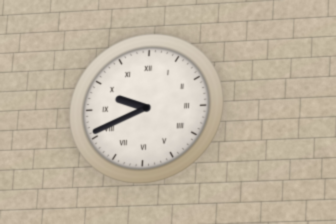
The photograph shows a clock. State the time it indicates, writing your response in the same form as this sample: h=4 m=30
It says h=9 m=41
